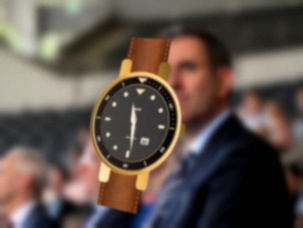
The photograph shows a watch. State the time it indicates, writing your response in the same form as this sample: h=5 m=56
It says h=11 m=29
